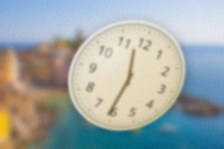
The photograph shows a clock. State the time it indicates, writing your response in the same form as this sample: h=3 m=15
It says h=11 m=31
